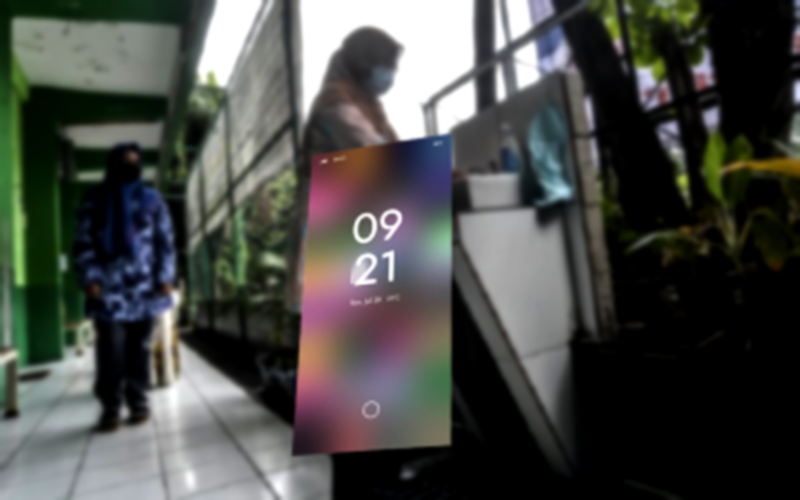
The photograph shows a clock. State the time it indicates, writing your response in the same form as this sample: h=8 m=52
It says h=9 m=21
